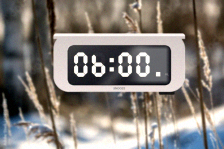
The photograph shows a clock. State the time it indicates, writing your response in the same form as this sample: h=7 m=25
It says h=6 m=0
